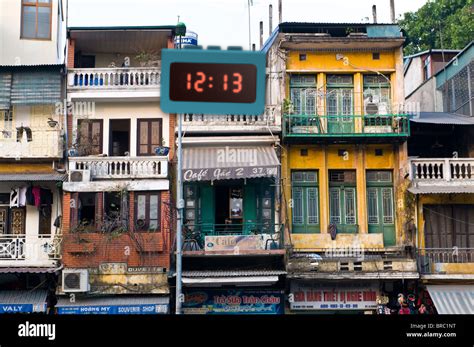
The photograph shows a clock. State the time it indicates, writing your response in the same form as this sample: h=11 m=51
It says h=12 m=13
